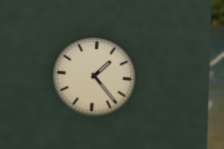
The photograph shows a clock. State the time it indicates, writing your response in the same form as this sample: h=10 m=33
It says h=1 m=23
